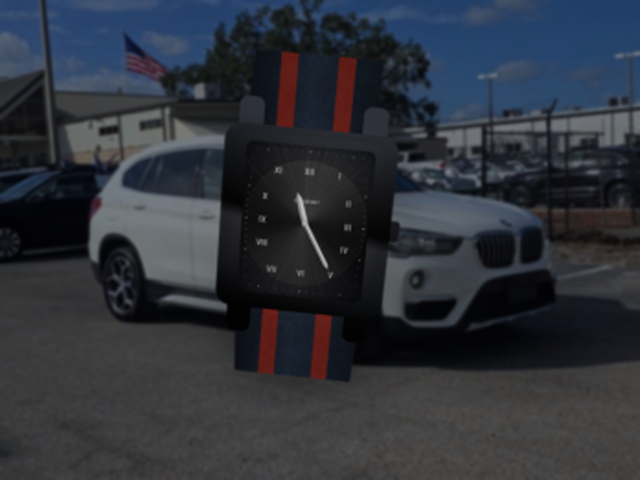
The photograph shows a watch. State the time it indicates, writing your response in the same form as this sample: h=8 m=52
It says h=11 m=25
